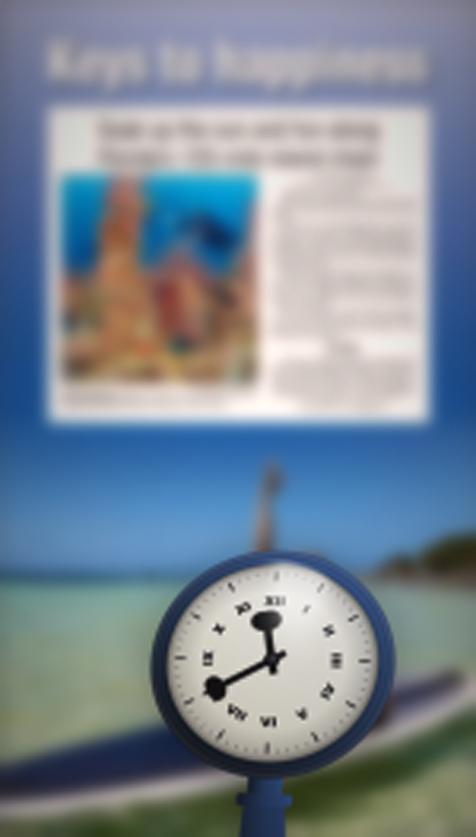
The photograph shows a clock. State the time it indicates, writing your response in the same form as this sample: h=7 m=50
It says h=11 m=40
